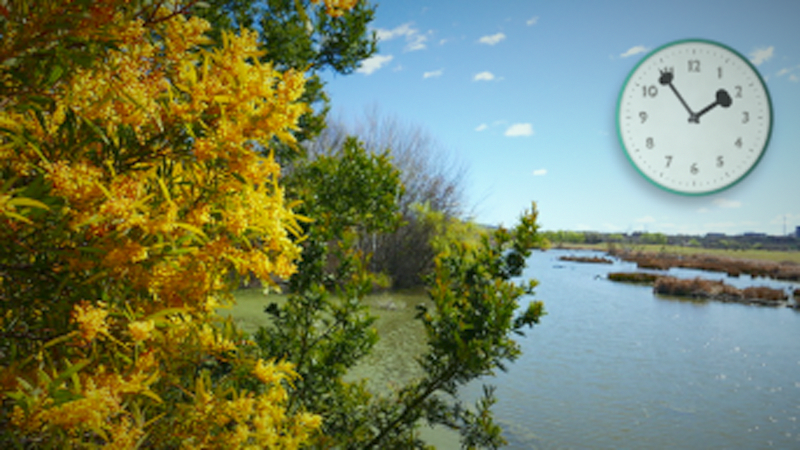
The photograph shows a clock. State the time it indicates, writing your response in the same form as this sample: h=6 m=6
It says h=1 m=54
